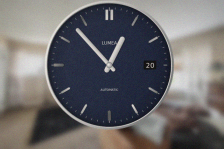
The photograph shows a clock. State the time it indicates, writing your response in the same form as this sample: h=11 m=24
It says h=12 m=53
